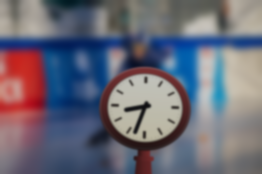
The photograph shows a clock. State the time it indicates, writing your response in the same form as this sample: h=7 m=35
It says h=8 m=33
